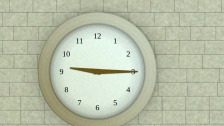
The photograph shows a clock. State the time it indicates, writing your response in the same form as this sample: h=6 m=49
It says h=9 m=15
